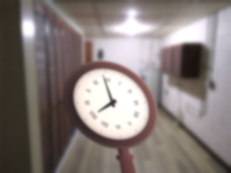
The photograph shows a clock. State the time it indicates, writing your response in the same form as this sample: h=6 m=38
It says h=7 m=59
